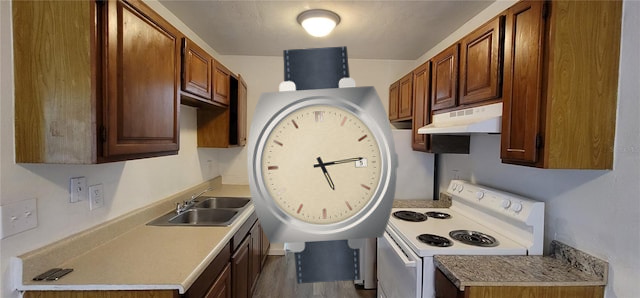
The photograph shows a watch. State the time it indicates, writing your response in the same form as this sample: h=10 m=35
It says h=5 m=14
